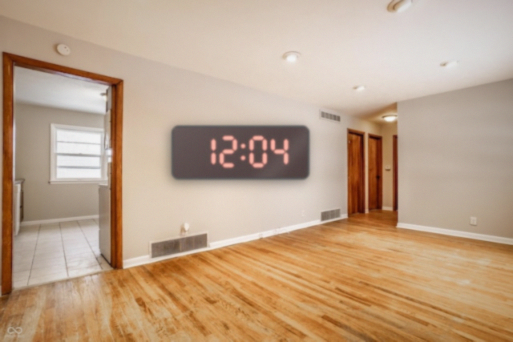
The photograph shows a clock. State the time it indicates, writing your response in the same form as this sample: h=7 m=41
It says h=12 m=4
